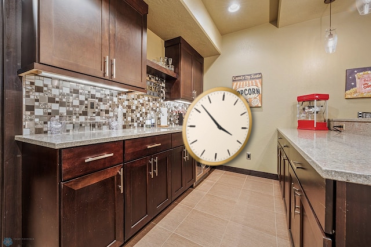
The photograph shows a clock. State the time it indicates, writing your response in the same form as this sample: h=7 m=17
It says h=3 m=52
